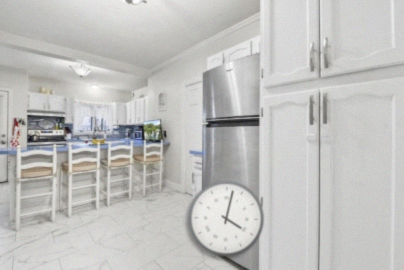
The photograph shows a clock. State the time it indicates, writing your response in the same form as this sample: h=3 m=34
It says h=4 m=2
